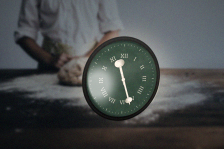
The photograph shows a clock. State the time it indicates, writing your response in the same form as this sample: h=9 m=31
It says h=11 m=27
